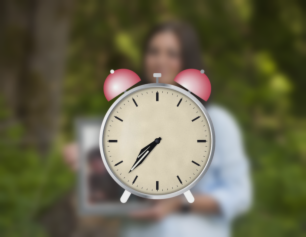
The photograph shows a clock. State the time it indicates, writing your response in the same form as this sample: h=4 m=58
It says h=7 m=37
